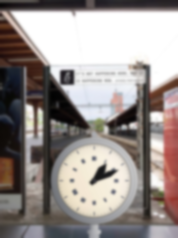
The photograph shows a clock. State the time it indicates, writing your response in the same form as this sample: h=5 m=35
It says h=1 m=11
